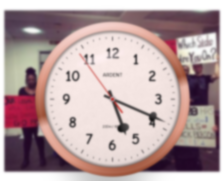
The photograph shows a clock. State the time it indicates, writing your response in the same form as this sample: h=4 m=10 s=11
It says h=5 m=18 s=54
